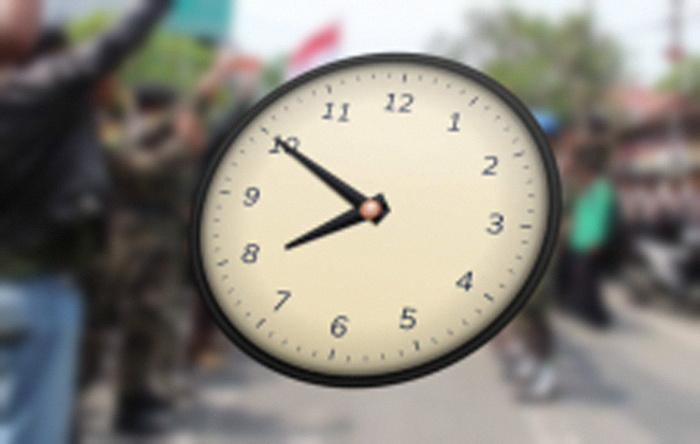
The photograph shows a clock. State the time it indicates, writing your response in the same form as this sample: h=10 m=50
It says h=7 m=50
